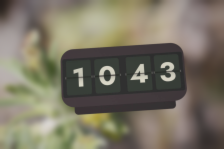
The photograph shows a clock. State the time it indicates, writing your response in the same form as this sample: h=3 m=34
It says h=10 m=43
